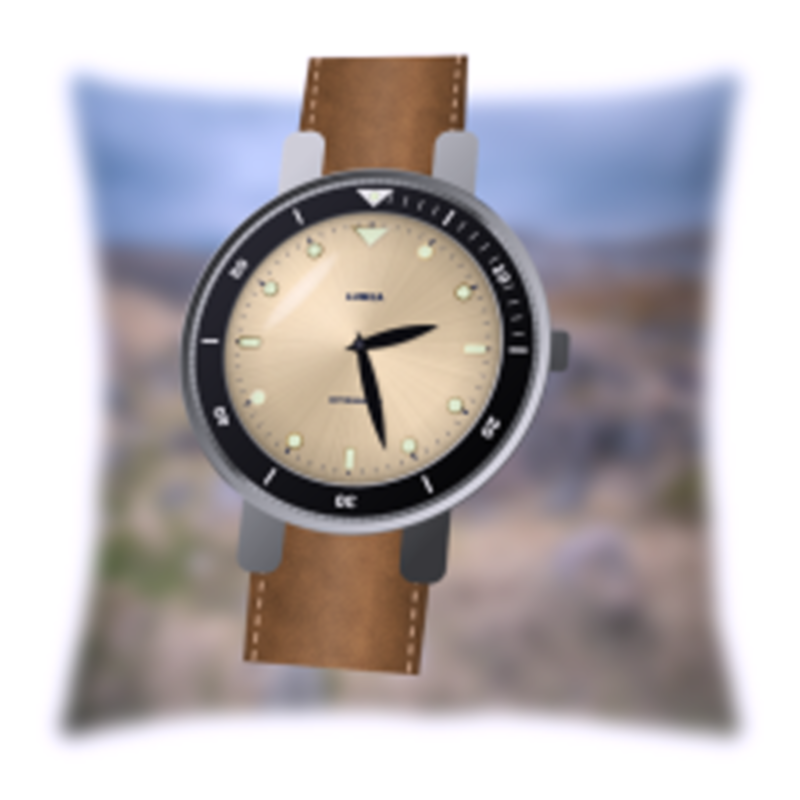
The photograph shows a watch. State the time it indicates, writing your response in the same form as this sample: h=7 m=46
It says h=2 m=27
